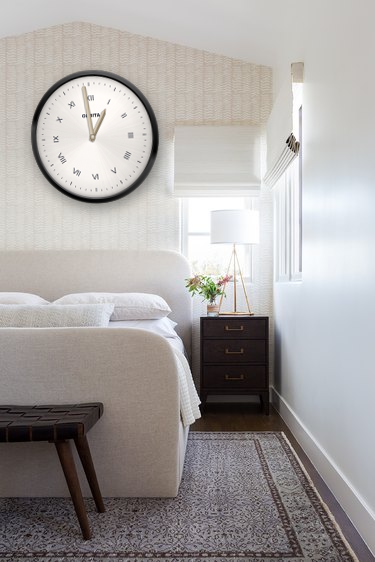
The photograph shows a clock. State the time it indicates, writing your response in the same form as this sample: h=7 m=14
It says h=12 m=59
